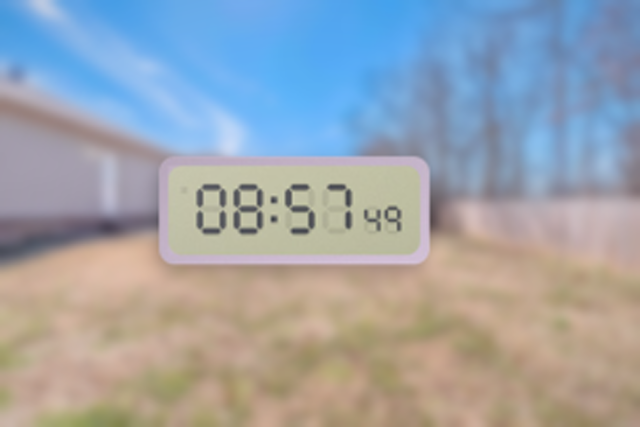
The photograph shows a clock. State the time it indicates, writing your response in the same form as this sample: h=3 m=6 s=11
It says h=8 m=57 s=49
